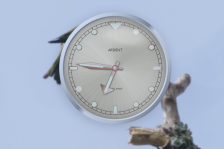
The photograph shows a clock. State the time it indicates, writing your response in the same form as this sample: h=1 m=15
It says h=6 m=46
